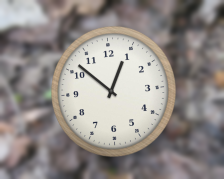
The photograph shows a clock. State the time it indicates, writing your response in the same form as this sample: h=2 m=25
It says h=12 m=52
